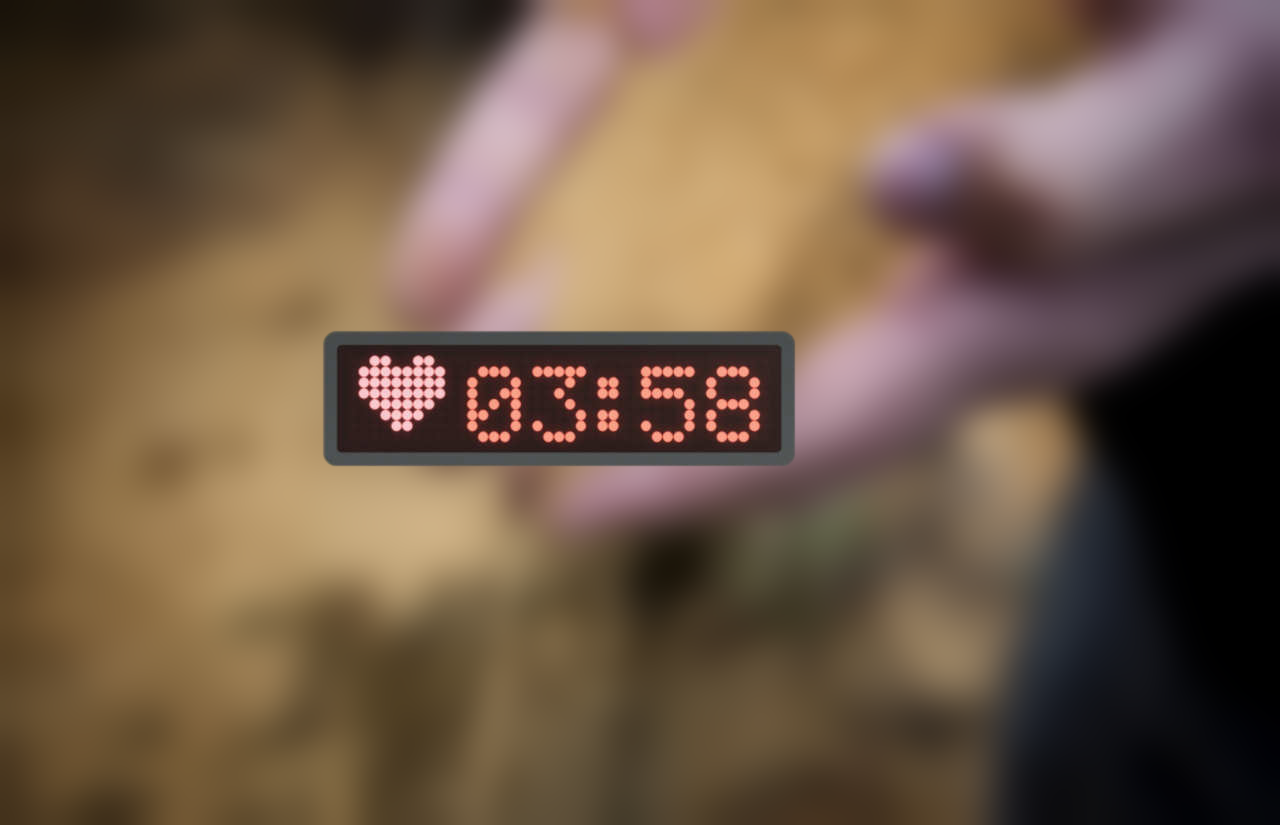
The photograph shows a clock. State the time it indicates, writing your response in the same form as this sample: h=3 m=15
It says h=3 m=58
